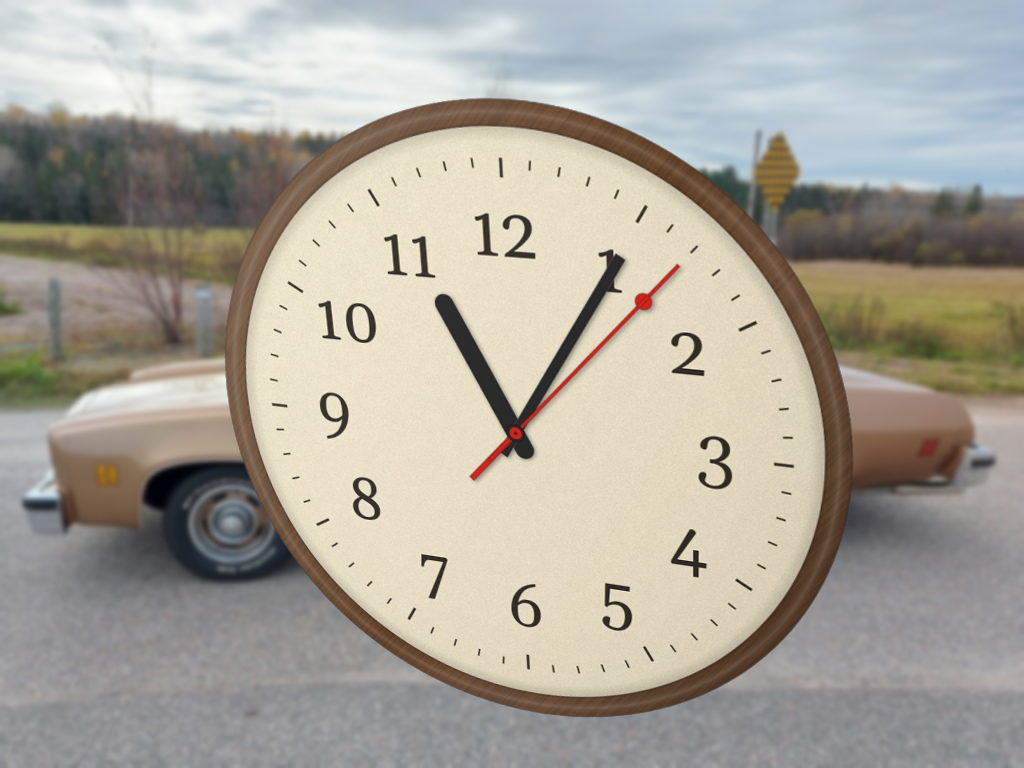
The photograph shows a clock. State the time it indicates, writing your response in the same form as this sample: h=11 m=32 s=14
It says h=11 m=5 s=7
